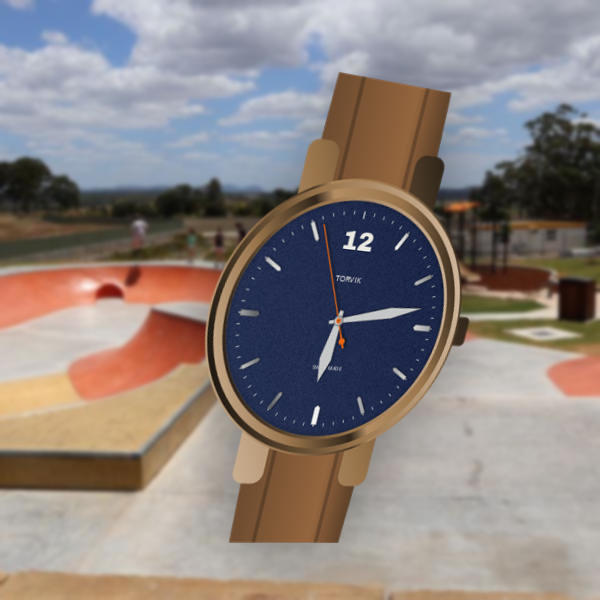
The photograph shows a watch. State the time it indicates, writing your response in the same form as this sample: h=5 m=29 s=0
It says h=6 m=12 s=56
